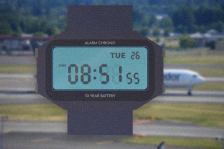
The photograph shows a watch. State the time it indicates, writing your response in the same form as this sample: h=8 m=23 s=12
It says h=8 m=51 s=55
